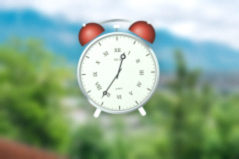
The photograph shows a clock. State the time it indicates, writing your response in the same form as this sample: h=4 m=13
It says h=12 m=36
